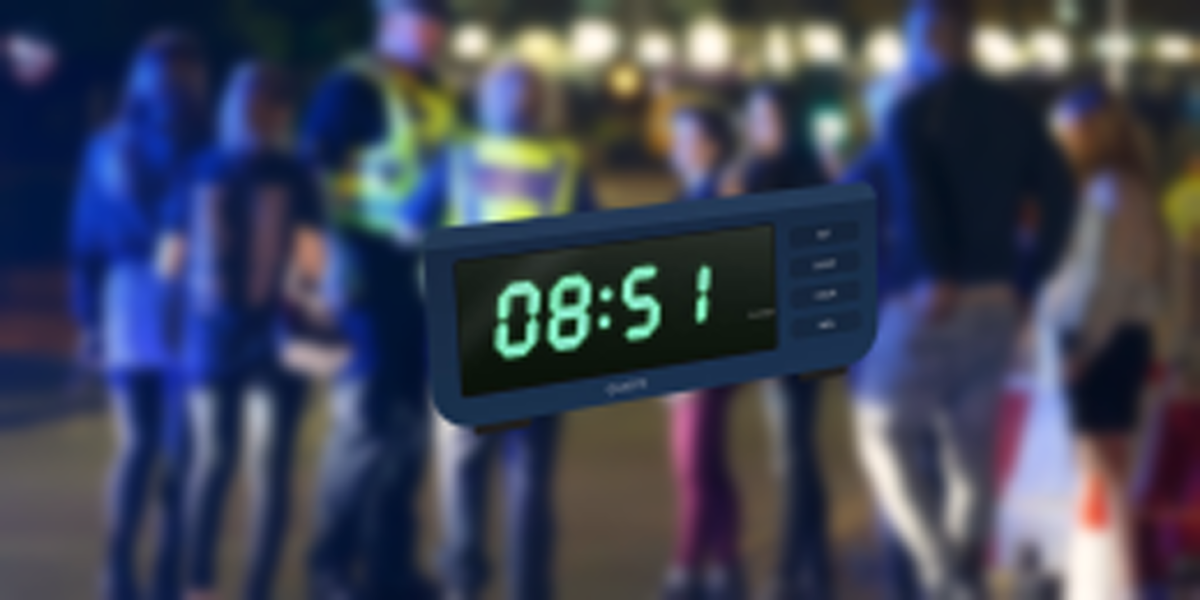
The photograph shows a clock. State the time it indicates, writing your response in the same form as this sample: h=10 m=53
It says h=8 m=51
